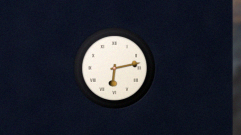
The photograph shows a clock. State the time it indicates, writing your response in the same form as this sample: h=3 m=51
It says h=6 m=13
